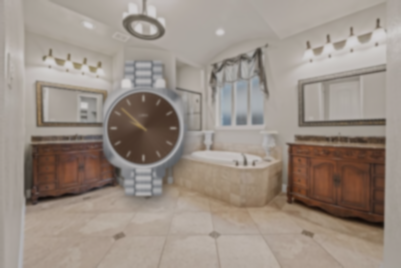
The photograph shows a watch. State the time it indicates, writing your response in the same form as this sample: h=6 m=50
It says h=9 m=52
